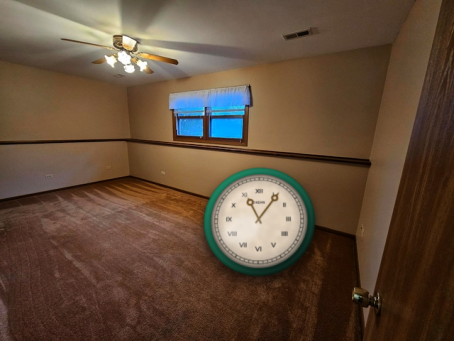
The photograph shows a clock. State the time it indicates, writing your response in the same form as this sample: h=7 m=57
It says h=11 m=6
